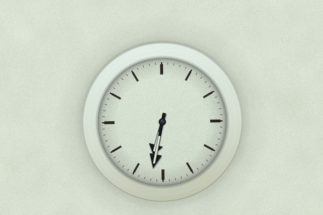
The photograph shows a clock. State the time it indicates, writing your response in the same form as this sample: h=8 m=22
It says h=6 m=32
